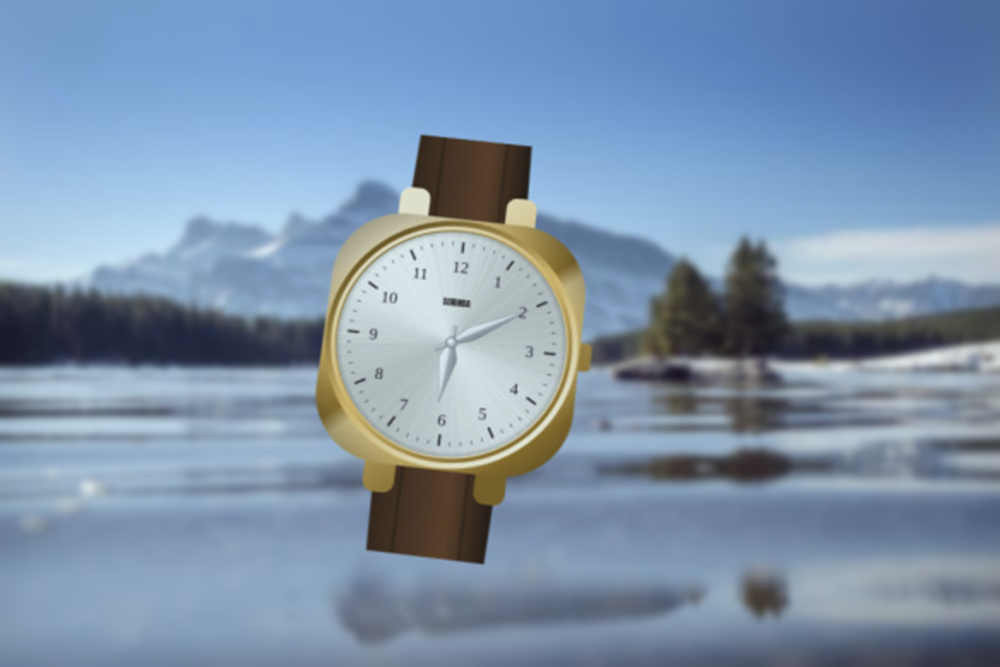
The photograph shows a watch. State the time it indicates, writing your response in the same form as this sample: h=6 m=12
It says h=6 m=10
